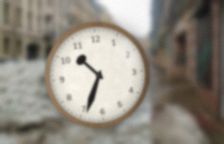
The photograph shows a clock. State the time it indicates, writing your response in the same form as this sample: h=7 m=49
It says h=10 m=34
